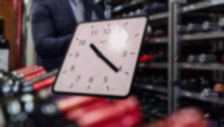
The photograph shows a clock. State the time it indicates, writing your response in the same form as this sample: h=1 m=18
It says h=10 m=21
